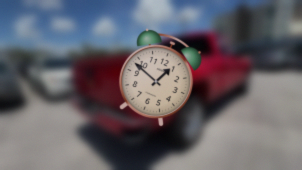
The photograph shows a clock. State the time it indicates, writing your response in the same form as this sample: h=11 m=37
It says h=12 m=48
